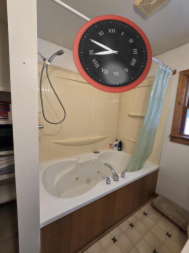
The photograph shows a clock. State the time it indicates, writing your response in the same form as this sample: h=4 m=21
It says h=8 m=50
